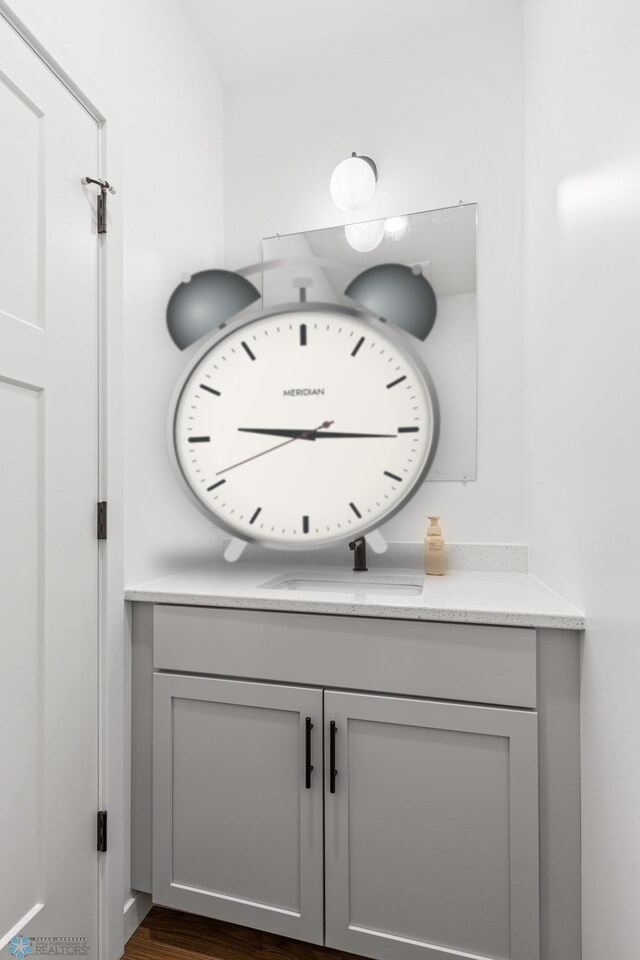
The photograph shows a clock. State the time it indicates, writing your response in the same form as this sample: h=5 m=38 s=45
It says h=9 m=15 s=41
